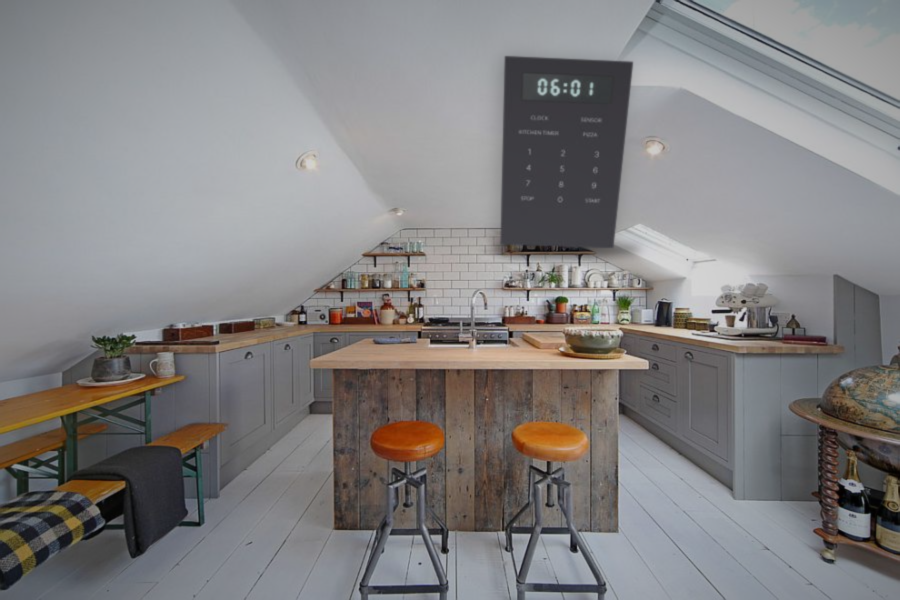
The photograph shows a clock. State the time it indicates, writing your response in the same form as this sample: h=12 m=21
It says h=6 m=1
